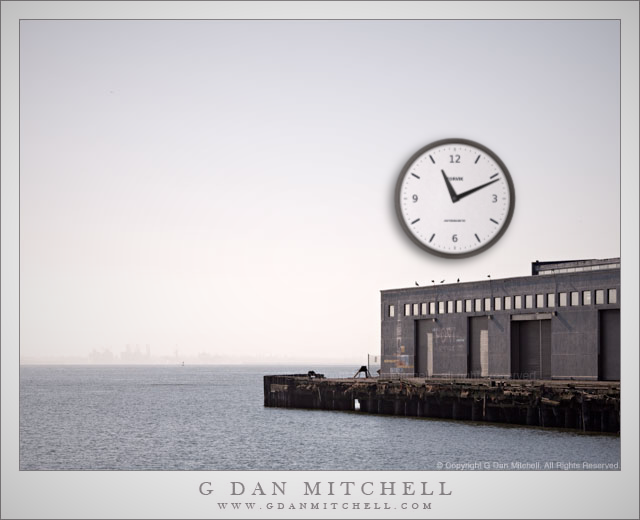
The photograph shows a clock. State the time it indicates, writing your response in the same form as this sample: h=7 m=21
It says h=11 m=11
